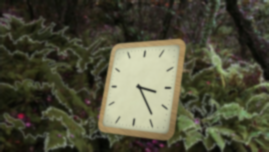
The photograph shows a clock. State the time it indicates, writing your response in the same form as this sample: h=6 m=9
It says h=3 m=24
